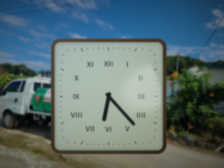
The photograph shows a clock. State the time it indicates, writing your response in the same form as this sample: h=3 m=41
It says h=6 m=23
